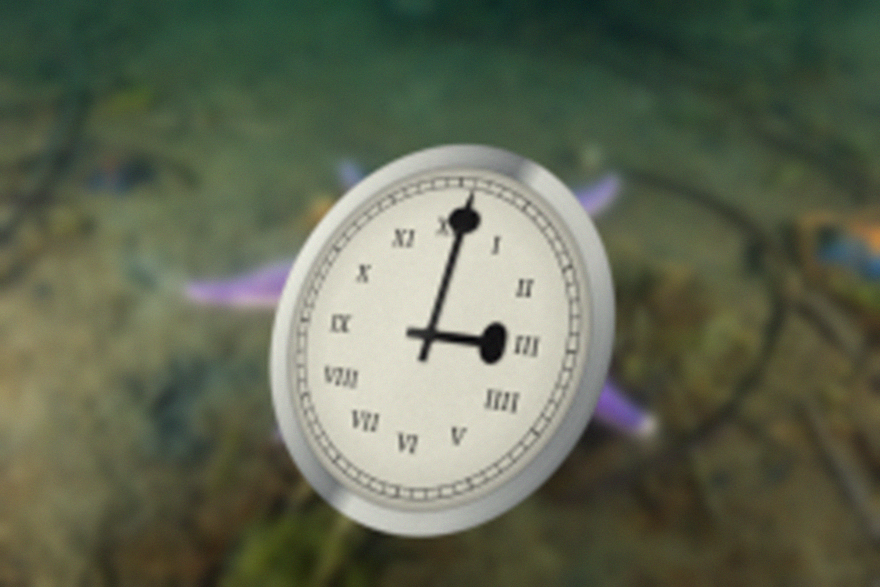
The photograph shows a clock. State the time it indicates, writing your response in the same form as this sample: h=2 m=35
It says h=3 m=1
